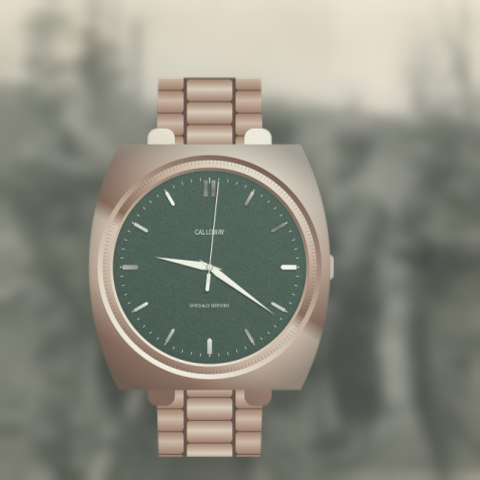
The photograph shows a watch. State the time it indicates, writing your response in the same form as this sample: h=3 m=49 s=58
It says h=9 m=21 s=1
